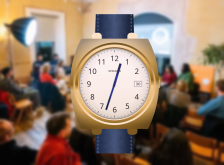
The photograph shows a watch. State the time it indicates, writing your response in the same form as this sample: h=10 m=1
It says h=12 m=33
